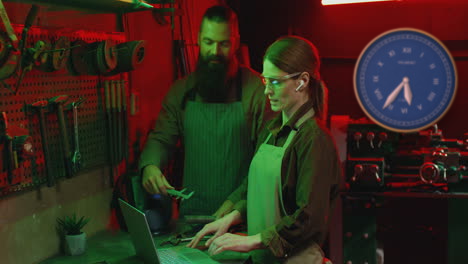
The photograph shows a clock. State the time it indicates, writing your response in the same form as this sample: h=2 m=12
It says h=5 m=36
